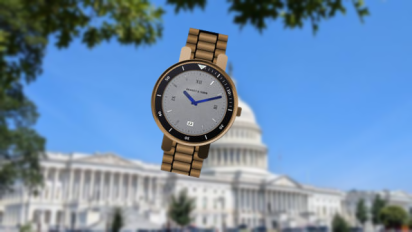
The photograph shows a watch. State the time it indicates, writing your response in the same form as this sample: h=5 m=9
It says h=10 m=11
